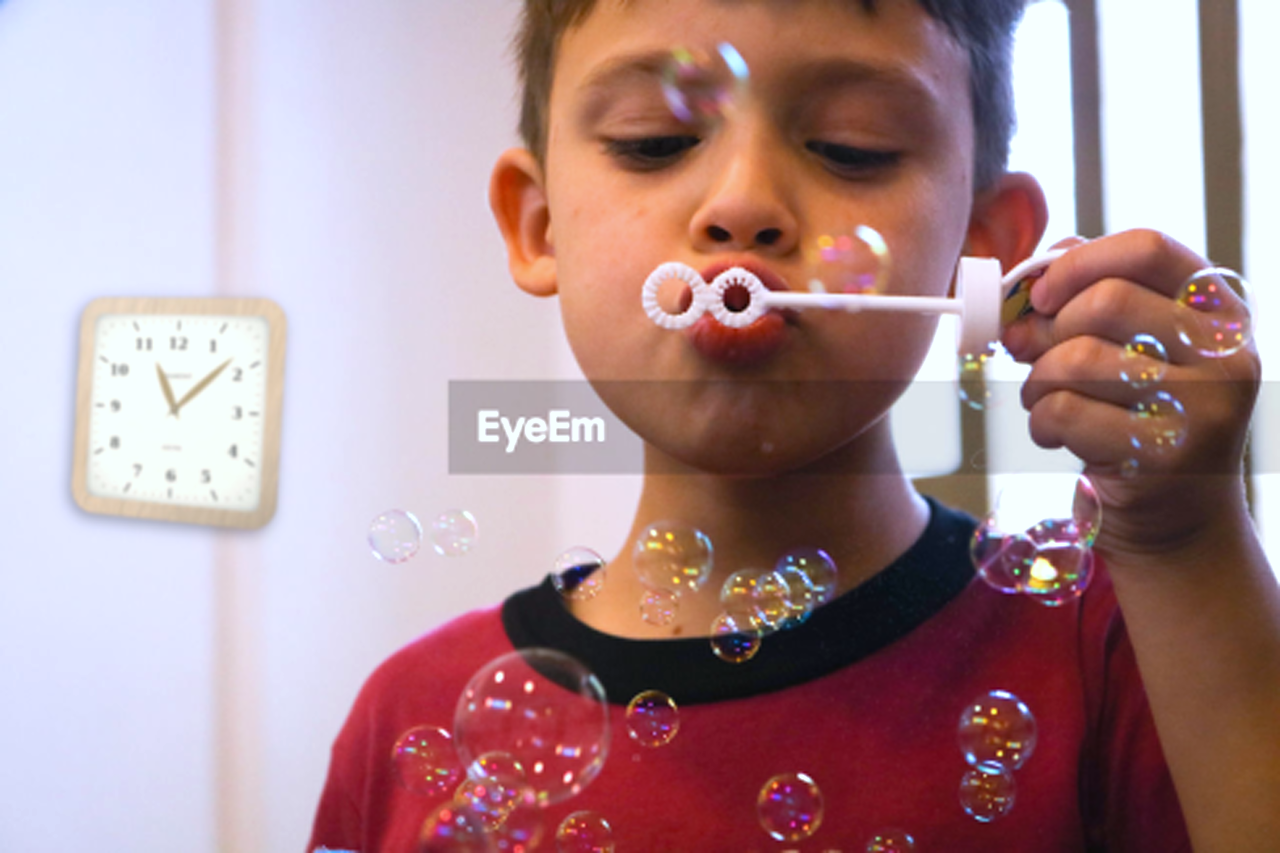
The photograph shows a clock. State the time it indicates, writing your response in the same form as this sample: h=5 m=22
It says h=11 m=8
